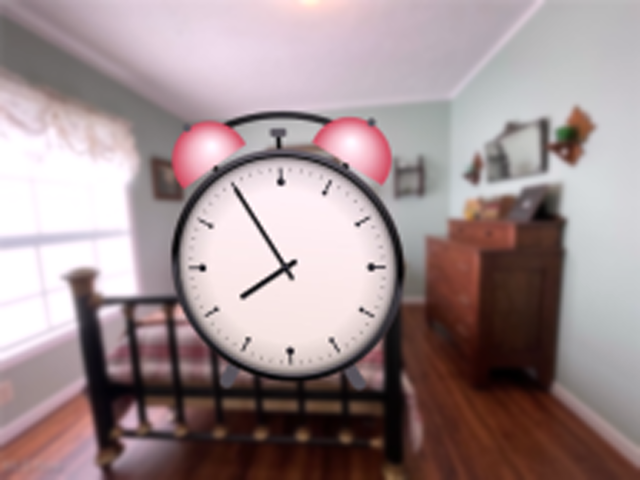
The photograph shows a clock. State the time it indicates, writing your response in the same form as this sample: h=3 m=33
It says h=7 m=55
